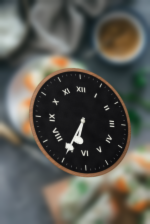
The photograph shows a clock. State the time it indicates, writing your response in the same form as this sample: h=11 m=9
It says h=6 m=35
